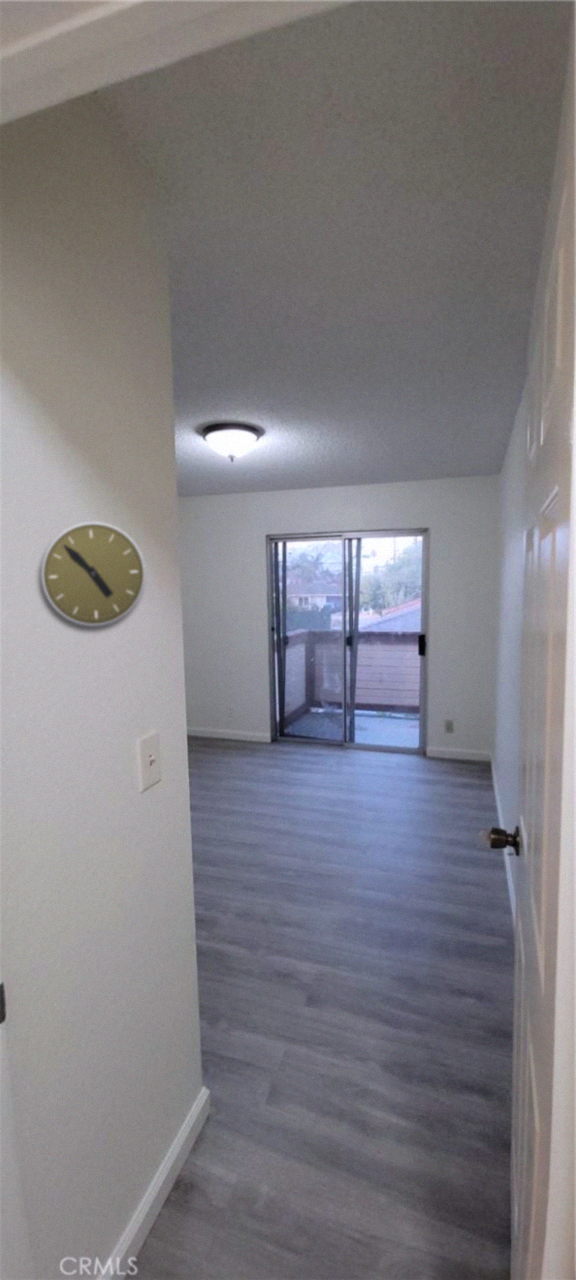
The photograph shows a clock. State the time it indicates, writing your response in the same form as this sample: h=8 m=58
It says h=4 m=53
